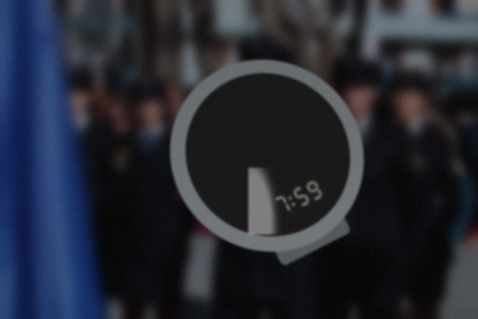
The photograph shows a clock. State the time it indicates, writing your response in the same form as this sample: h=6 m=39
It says h=7 m=59
